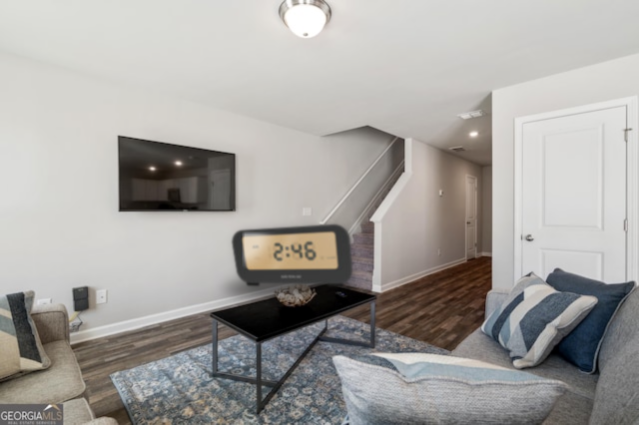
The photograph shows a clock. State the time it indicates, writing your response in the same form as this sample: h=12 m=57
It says h=2 m=46
